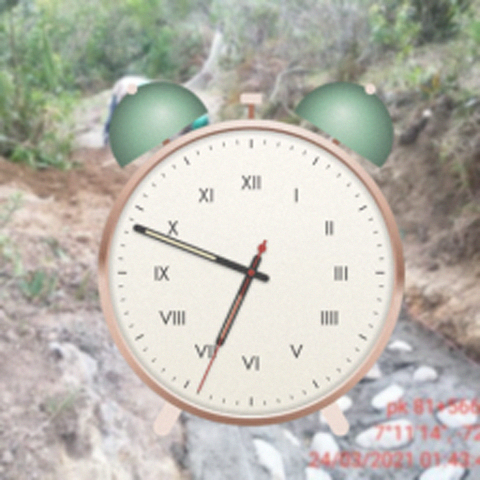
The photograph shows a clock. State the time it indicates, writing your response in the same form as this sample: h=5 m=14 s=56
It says h=6 m=48 s=34
